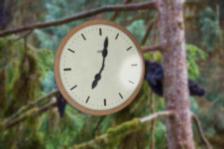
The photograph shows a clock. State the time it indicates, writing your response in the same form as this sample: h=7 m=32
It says h=7 m=2
